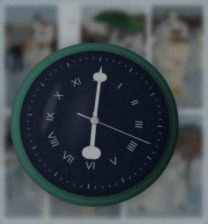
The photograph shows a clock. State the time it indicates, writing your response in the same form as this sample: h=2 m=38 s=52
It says h=6 m=0 s=18
